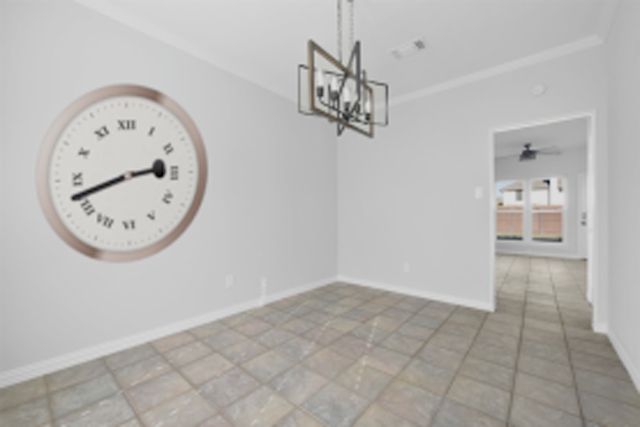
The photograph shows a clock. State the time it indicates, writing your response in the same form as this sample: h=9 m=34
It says h=2 m=42
